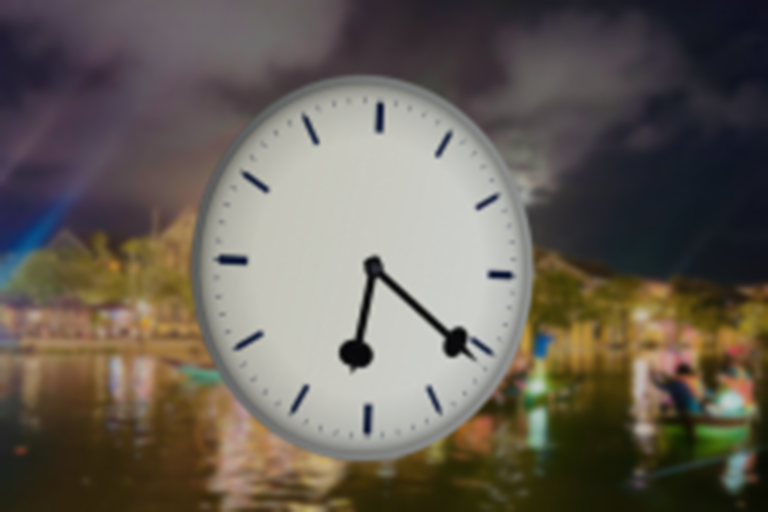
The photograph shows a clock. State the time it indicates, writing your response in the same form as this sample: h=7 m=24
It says h=6 m=21
